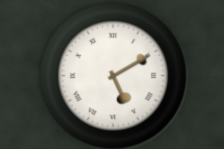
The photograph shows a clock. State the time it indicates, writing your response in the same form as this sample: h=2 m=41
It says h=5 m=10
